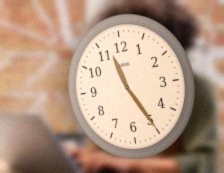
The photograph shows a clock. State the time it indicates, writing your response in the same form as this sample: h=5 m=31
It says h=11 m=25
